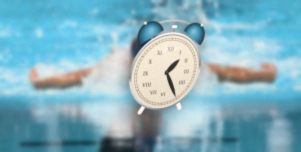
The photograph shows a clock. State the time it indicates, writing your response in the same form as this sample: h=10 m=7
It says h=1 m=25
